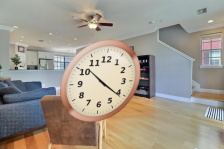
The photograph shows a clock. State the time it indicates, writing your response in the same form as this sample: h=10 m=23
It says h=10 m=21
